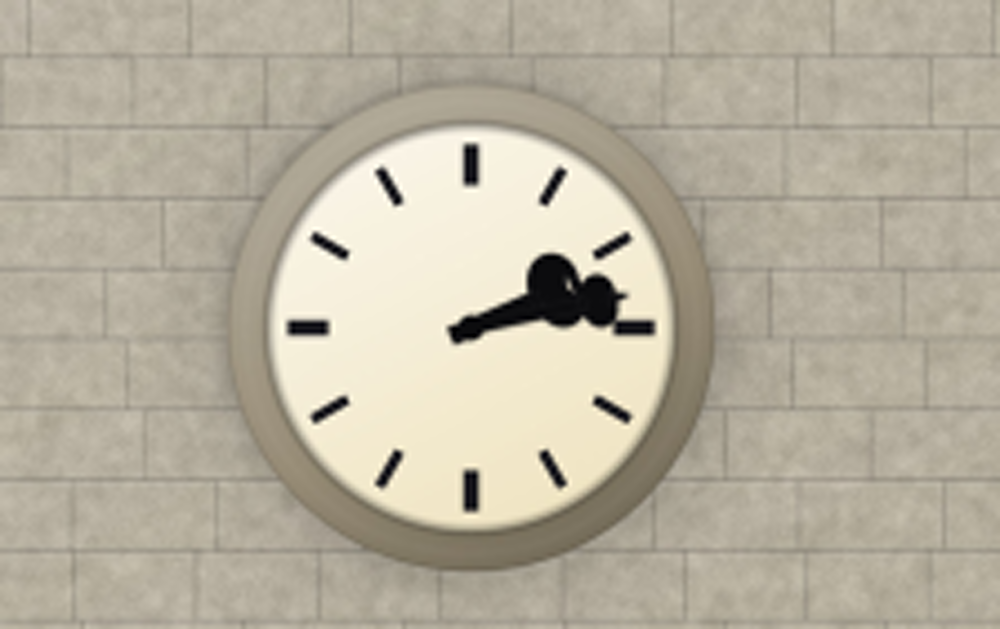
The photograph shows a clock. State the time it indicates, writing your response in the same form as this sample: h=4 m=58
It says h=2 m=13
